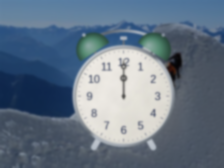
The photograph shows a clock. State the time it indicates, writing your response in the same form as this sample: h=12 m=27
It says h=12 m=0
